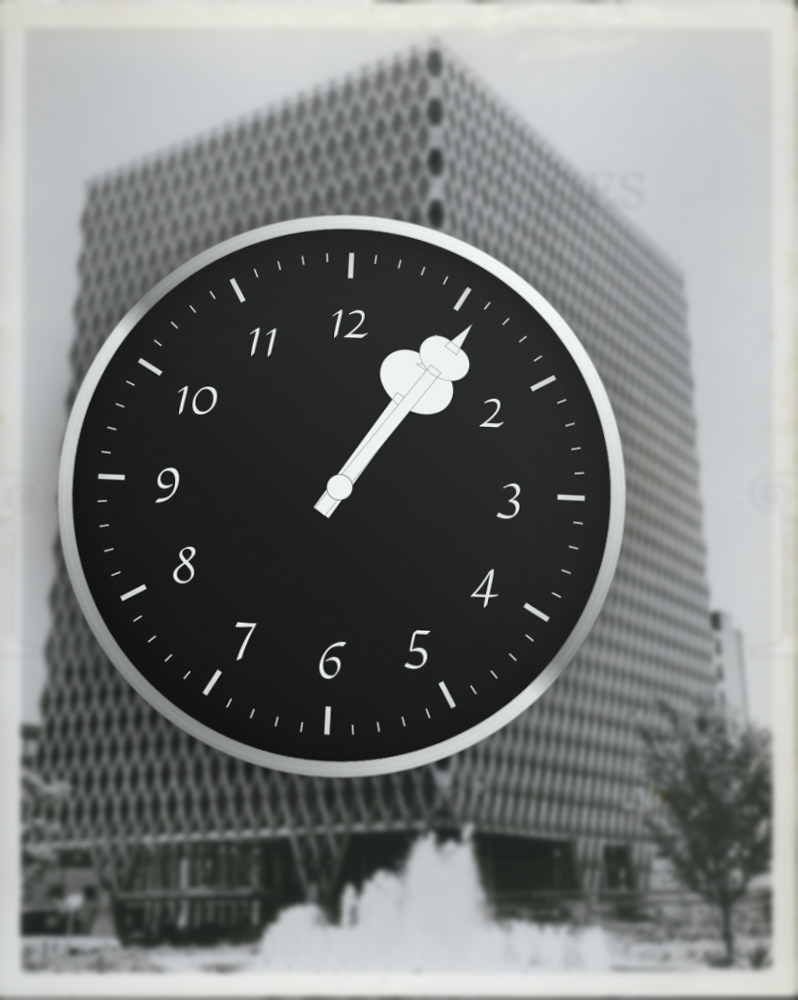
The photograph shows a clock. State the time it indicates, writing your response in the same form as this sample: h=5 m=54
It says h=1 m=6
